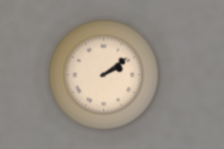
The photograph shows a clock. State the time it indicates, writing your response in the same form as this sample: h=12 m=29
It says h=2 m=9
